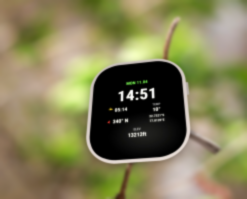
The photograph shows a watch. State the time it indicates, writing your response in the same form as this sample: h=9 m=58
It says h=14 m=51
